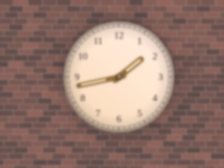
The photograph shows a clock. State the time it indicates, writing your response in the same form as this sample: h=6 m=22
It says h=1 m=43
